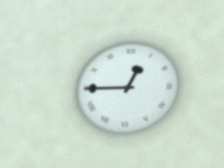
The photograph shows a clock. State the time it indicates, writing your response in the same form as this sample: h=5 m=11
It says h=12 m=45
